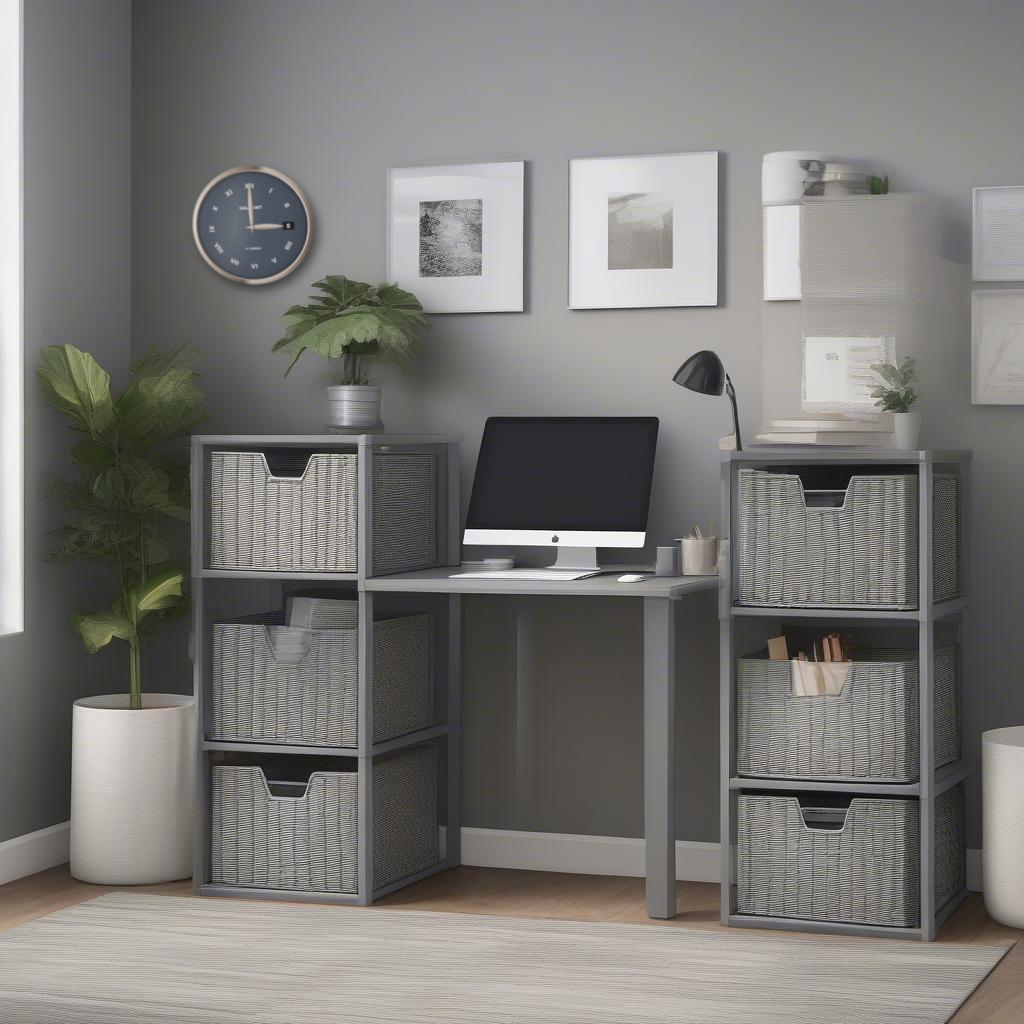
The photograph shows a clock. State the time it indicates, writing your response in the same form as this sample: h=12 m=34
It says h=3 m=0
